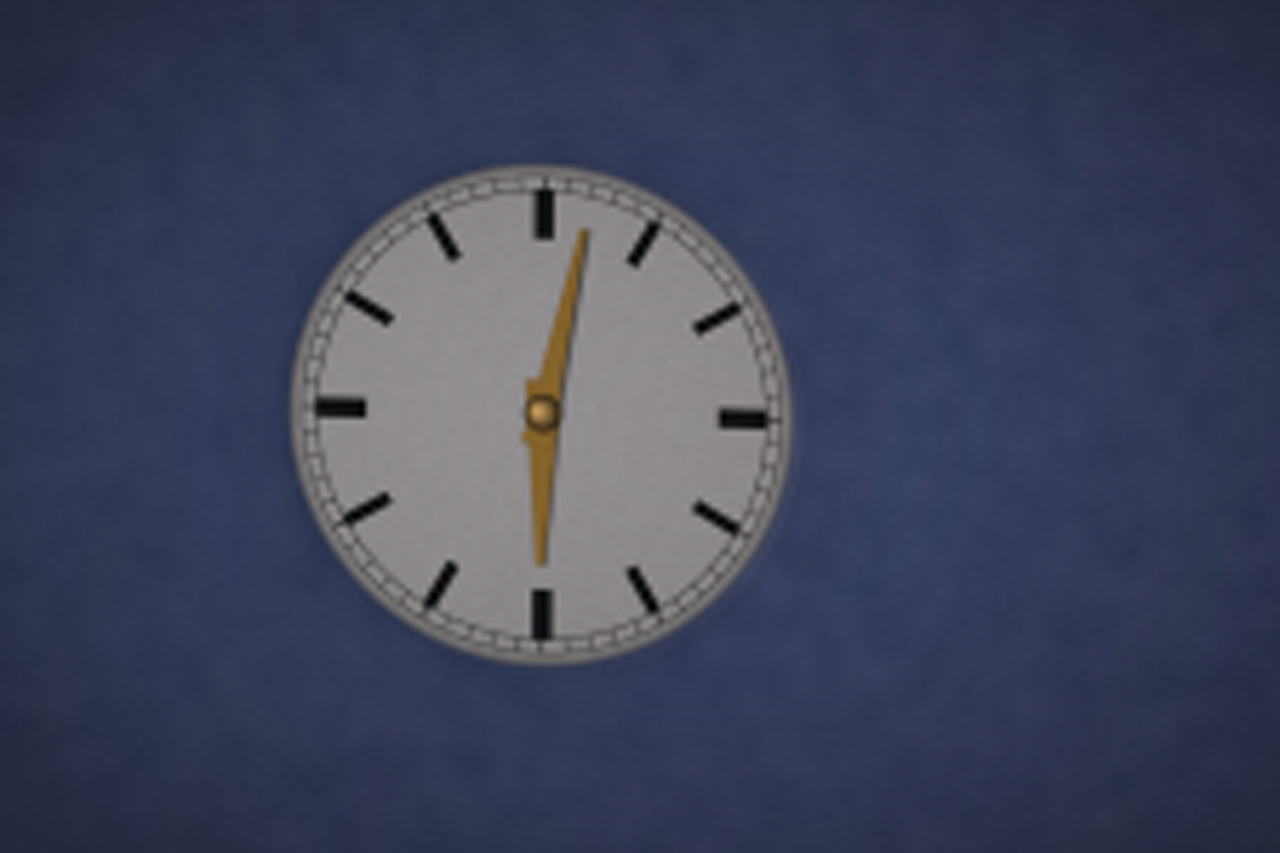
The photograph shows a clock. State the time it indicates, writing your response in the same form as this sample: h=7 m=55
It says h=6 m=2
